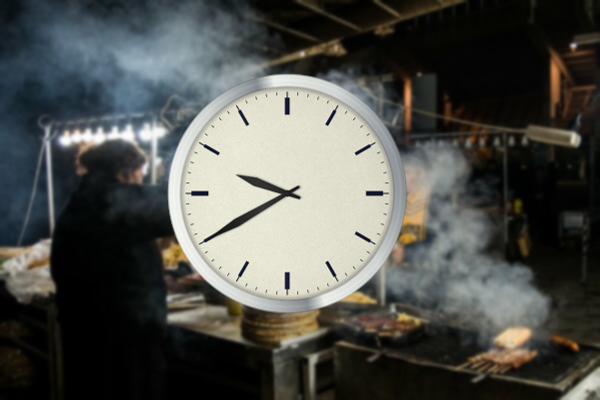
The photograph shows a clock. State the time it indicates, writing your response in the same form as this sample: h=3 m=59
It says h=9 m=40
